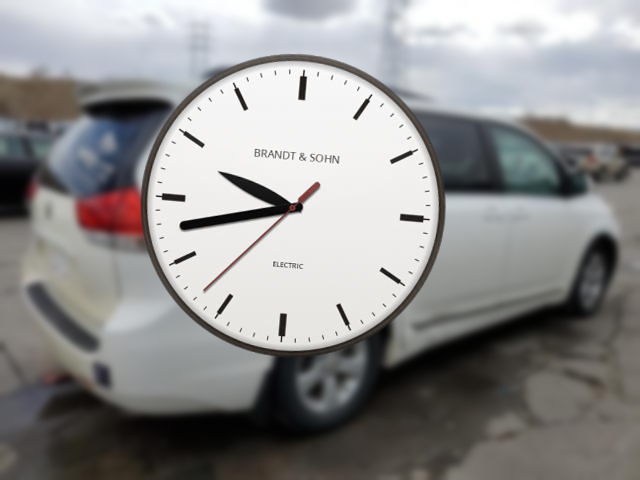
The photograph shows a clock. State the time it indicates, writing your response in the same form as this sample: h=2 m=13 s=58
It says h=9 m=42 s=37
